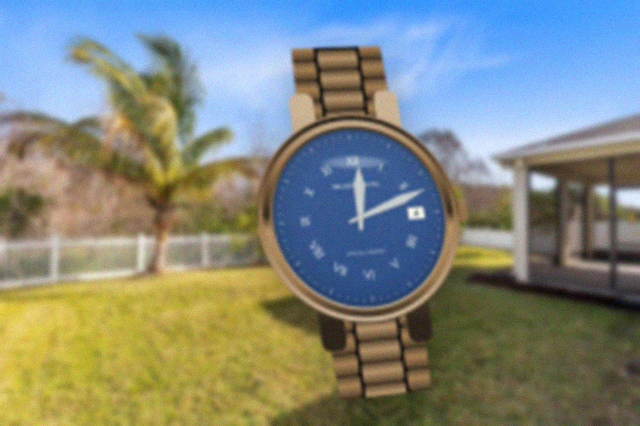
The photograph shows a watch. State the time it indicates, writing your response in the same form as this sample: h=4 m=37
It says h=12 m=12
